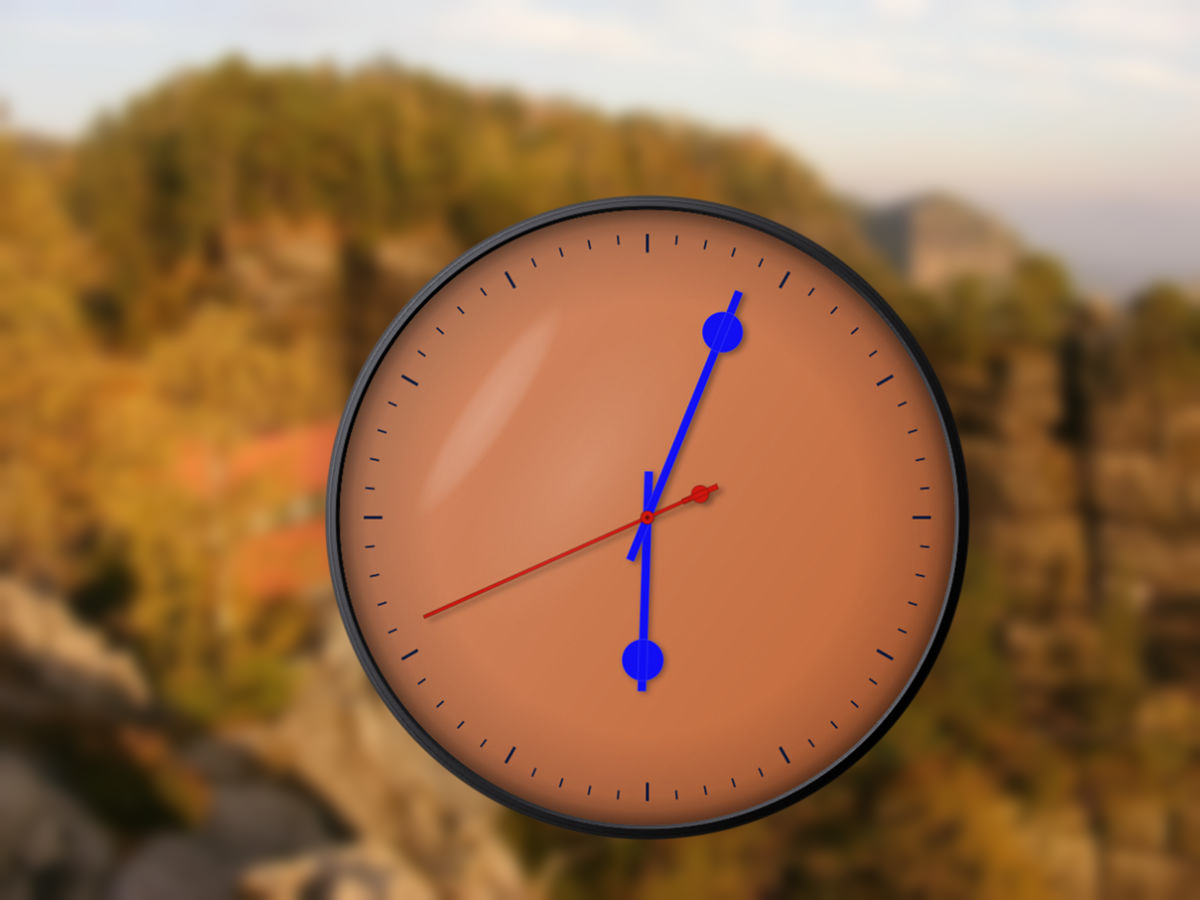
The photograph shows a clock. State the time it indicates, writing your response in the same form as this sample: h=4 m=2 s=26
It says h=6 m=3 s=41
